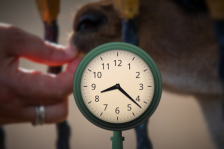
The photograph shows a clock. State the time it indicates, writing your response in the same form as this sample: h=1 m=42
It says h=8 m=22
